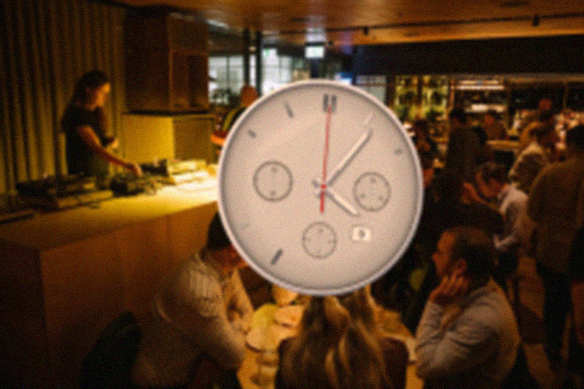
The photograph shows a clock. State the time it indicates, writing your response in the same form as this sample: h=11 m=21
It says h=4 m=6
